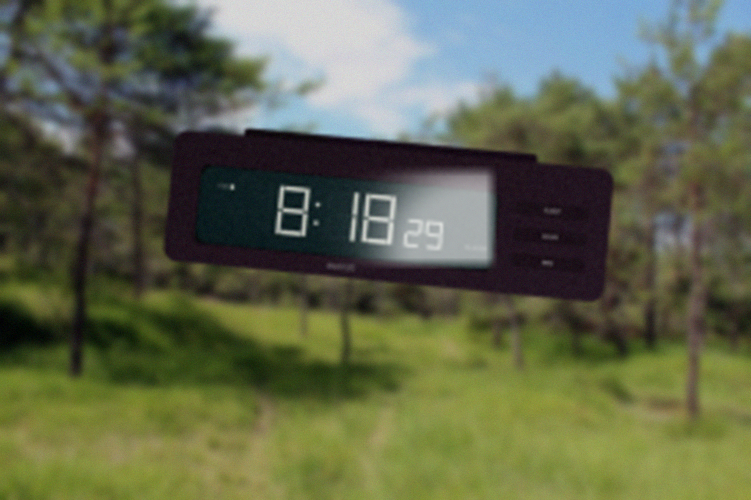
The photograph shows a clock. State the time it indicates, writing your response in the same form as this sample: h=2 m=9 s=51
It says h=8 m=18 s=29
